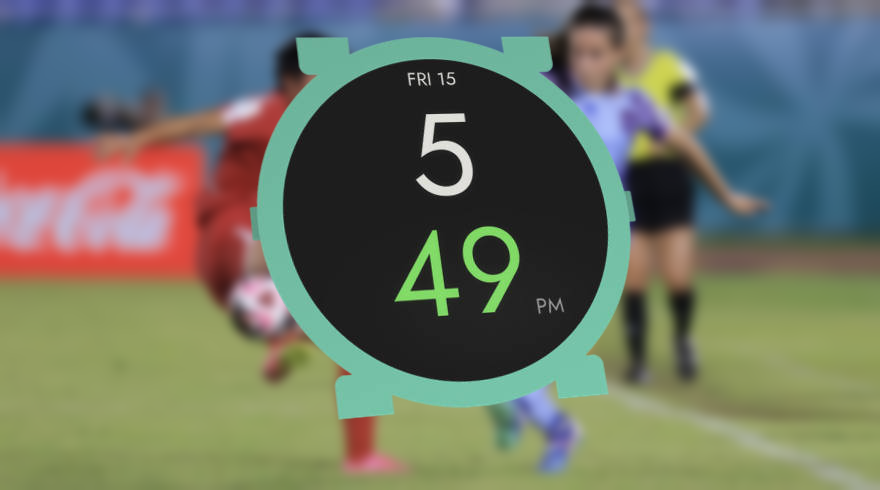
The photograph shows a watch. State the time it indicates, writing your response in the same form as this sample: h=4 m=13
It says h=5 m=49
